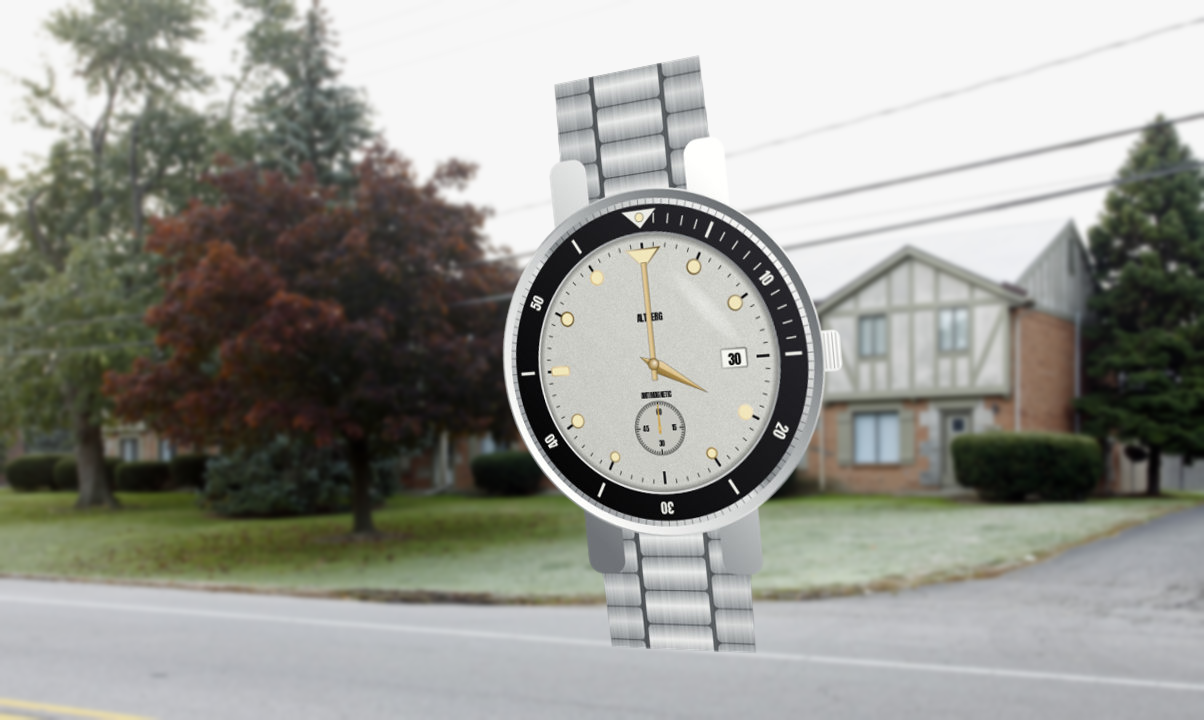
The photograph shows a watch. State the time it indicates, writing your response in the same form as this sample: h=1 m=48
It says h=4 m=0
